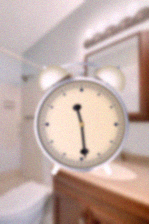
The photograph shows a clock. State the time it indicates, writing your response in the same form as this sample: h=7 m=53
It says h=11 m=29
